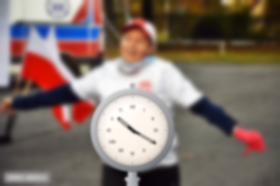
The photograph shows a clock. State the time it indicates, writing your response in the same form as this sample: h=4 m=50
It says h=10 m=20
